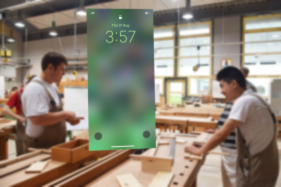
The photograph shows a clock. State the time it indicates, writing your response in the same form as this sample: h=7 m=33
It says h=3 m=57
